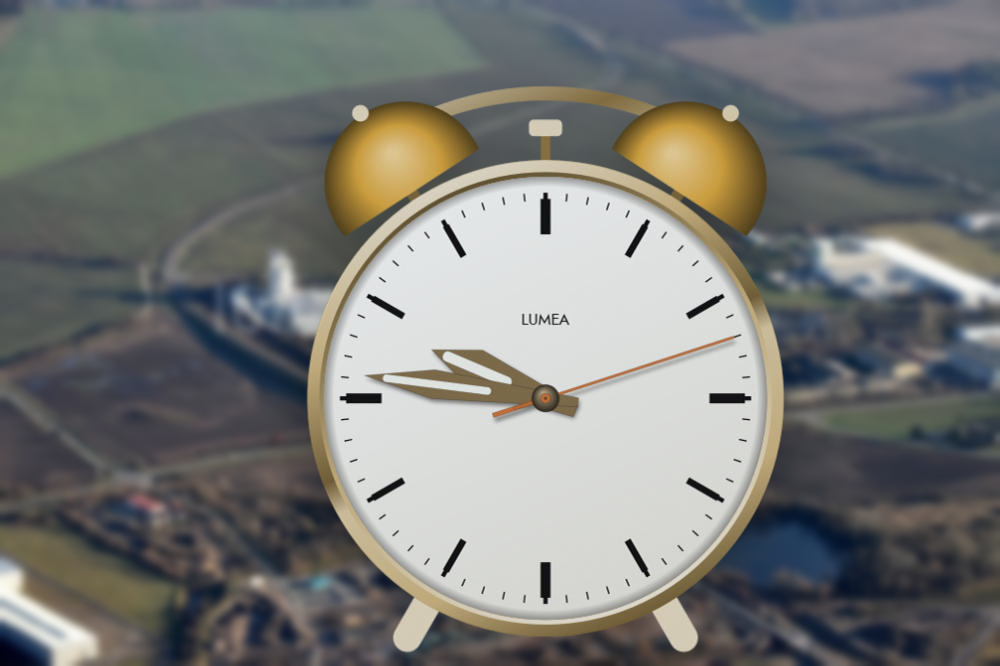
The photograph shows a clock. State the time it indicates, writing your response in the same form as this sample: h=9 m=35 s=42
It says h=9 m=46 s=12
